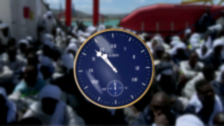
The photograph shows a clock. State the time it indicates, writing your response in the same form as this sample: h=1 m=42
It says h=10 m=53
